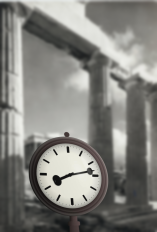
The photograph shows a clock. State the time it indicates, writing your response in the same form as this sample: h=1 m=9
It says h=8 m=13
